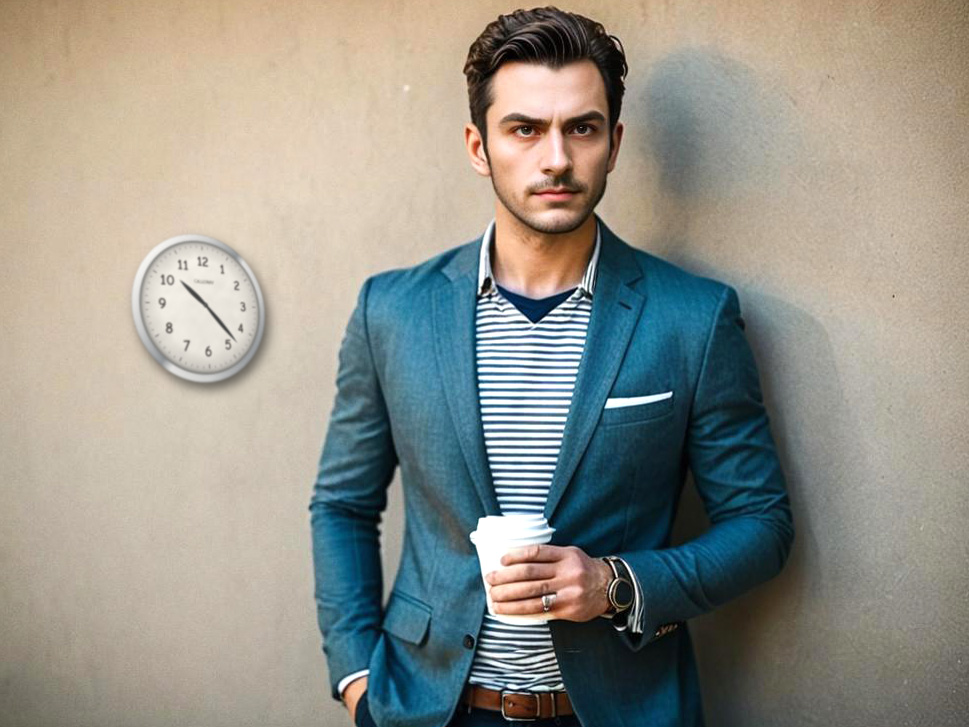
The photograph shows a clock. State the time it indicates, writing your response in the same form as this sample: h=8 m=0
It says h=10 m=23
